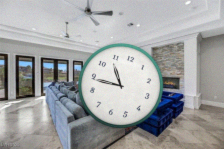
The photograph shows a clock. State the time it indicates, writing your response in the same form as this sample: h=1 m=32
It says h=10 m=44
